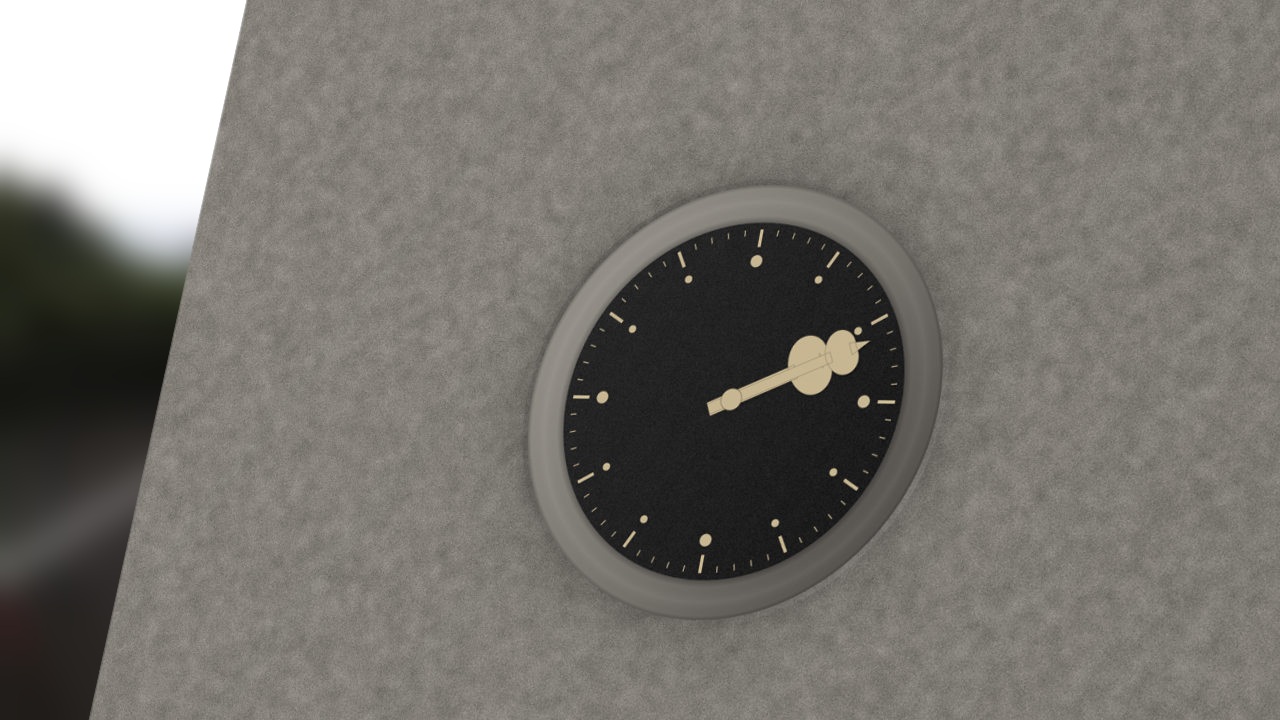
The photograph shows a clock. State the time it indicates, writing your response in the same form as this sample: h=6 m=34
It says h=2 m=11
